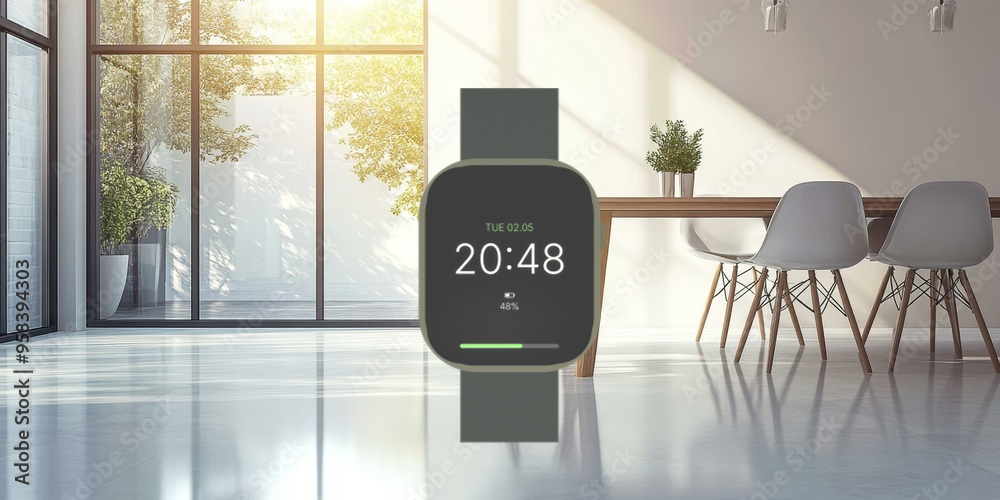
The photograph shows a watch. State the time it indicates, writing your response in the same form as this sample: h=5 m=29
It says h=20 m=48
